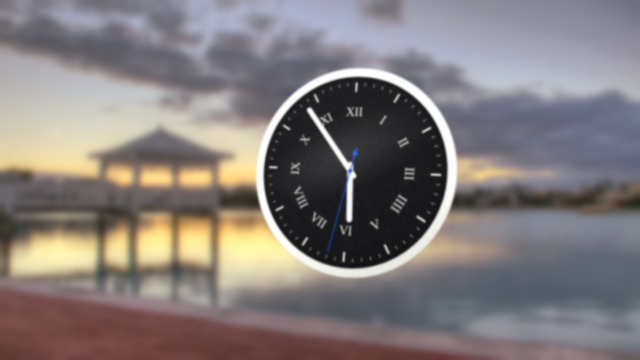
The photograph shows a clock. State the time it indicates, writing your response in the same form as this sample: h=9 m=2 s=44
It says h=5 m=53 s=32
